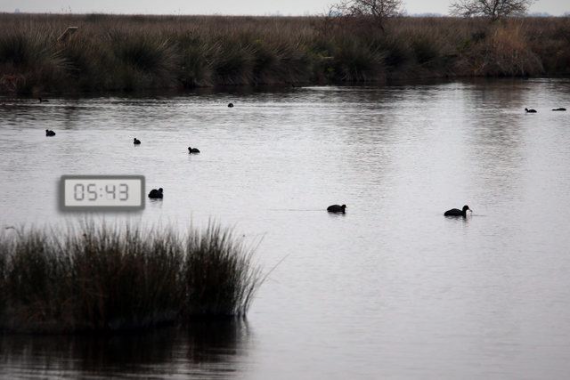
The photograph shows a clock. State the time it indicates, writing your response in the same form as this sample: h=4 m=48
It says h=5 m=43
